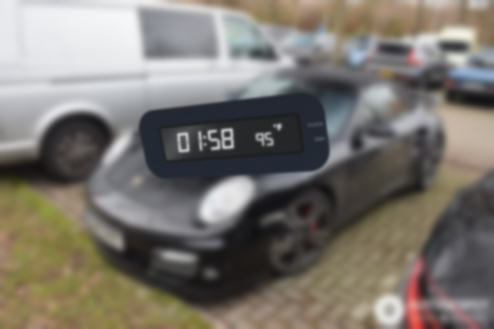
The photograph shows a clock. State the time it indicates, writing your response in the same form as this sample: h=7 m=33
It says h=1 m=58
